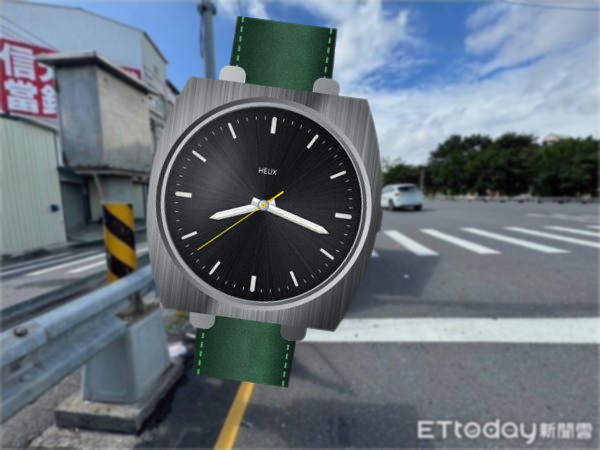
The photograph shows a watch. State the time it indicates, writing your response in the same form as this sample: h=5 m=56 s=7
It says h=8 m=17 s=38
